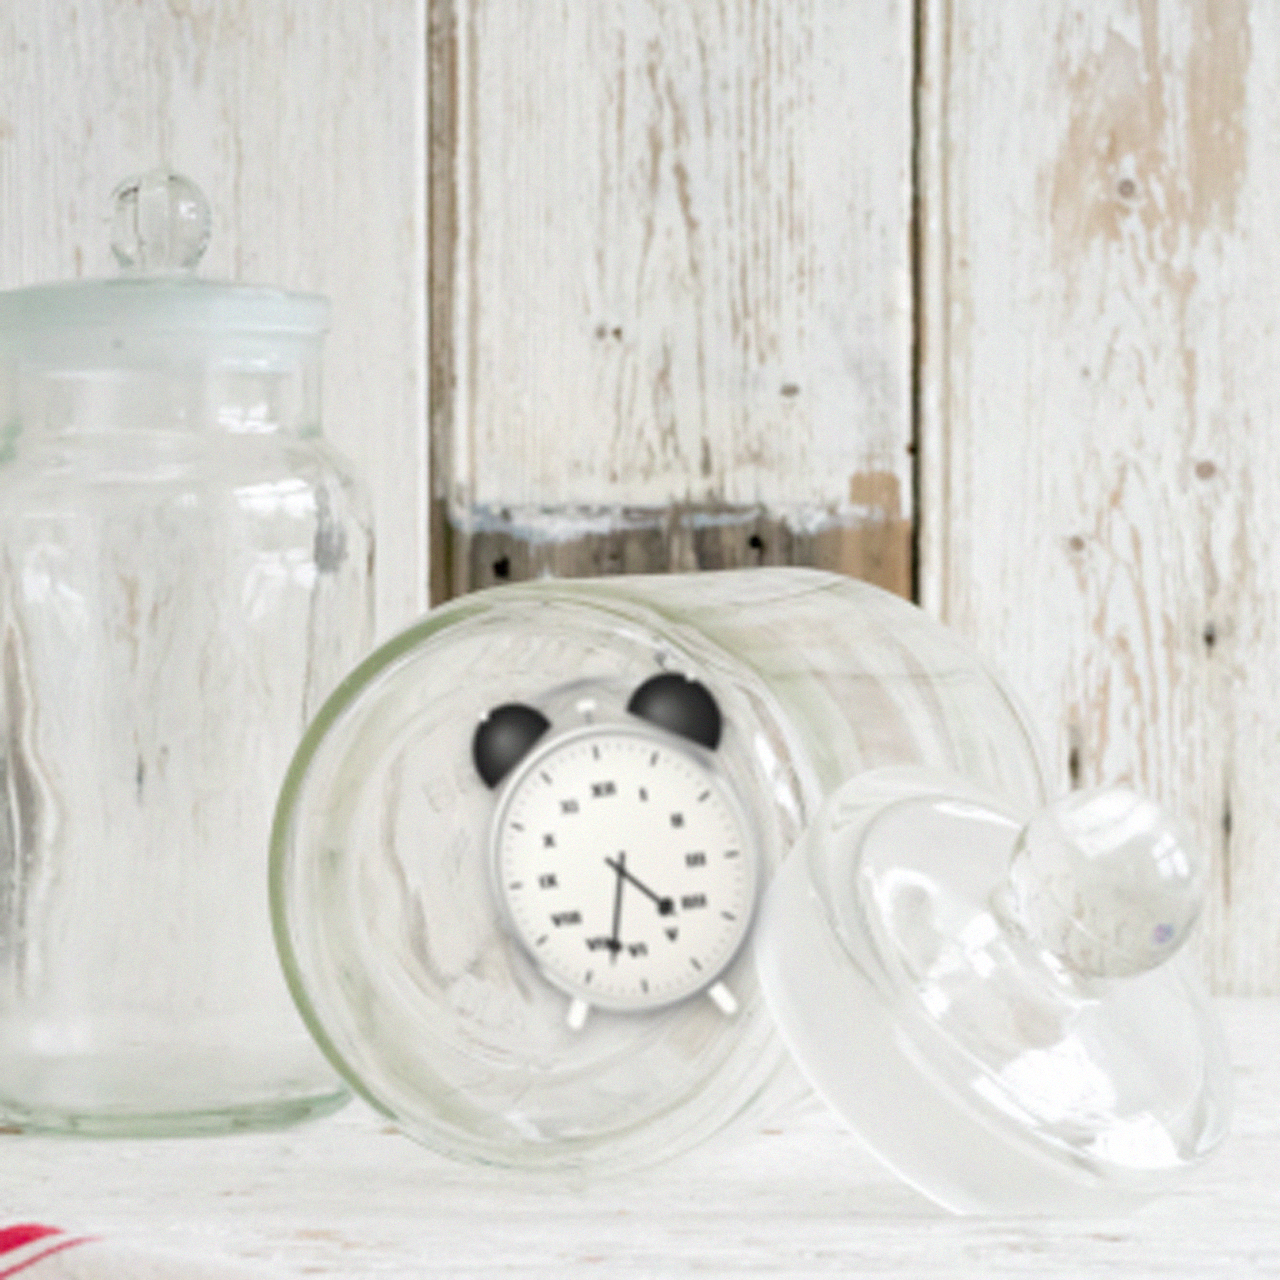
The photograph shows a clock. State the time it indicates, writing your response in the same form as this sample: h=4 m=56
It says h=4 m=33
